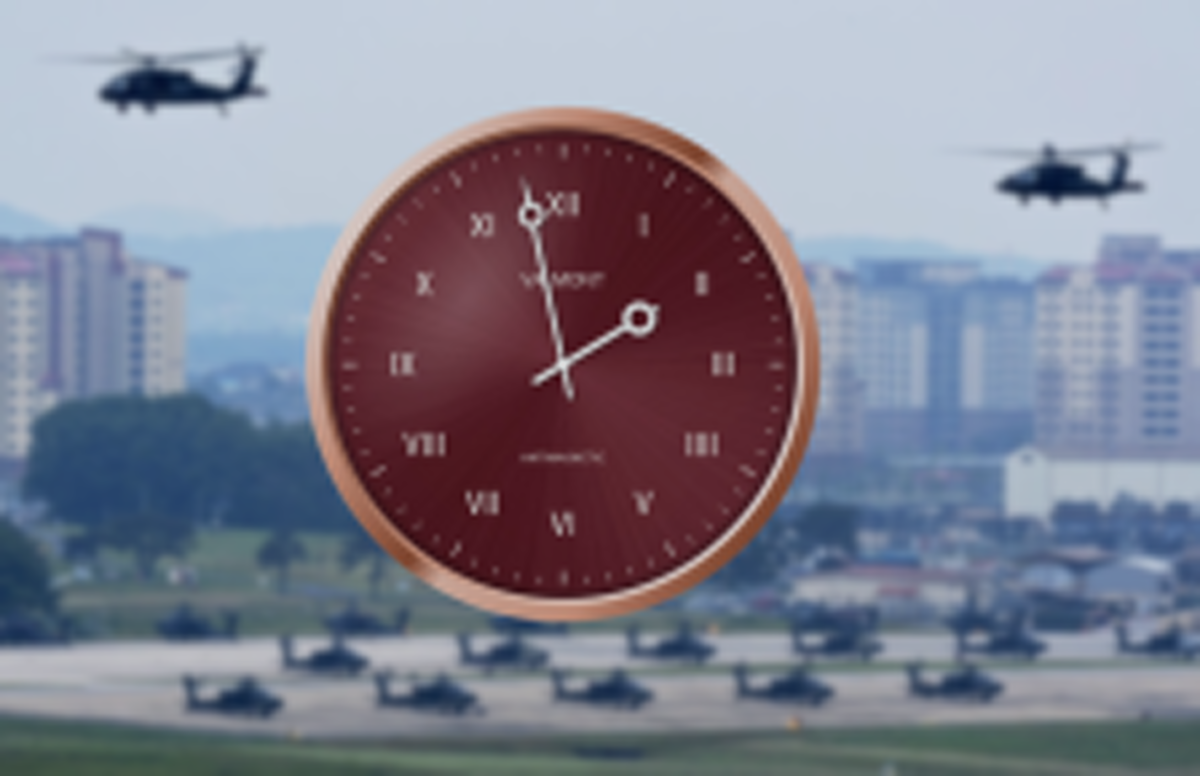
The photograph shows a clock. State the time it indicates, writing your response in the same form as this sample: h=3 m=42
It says h=1 m=58
